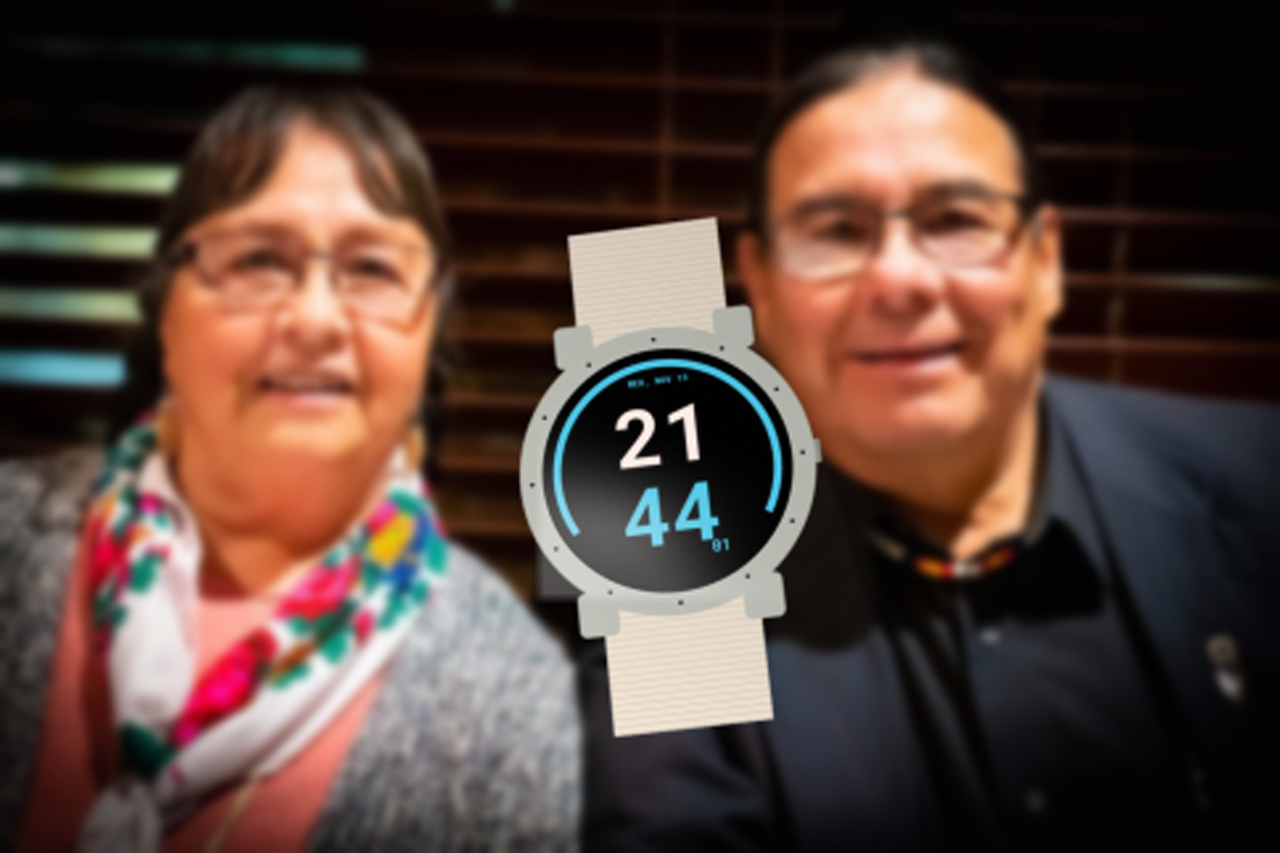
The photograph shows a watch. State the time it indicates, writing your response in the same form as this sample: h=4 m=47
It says h=21 m=44
